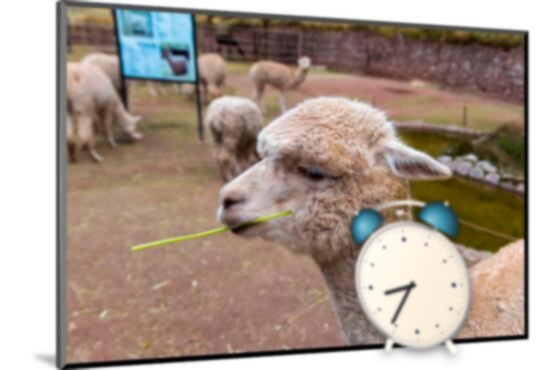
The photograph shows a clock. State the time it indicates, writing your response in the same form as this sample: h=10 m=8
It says h=8 m=36
